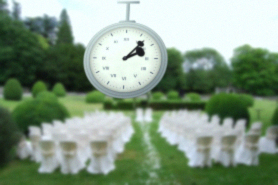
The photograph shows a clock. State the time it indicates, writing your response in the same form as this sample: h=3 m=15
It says h=2 m=7
